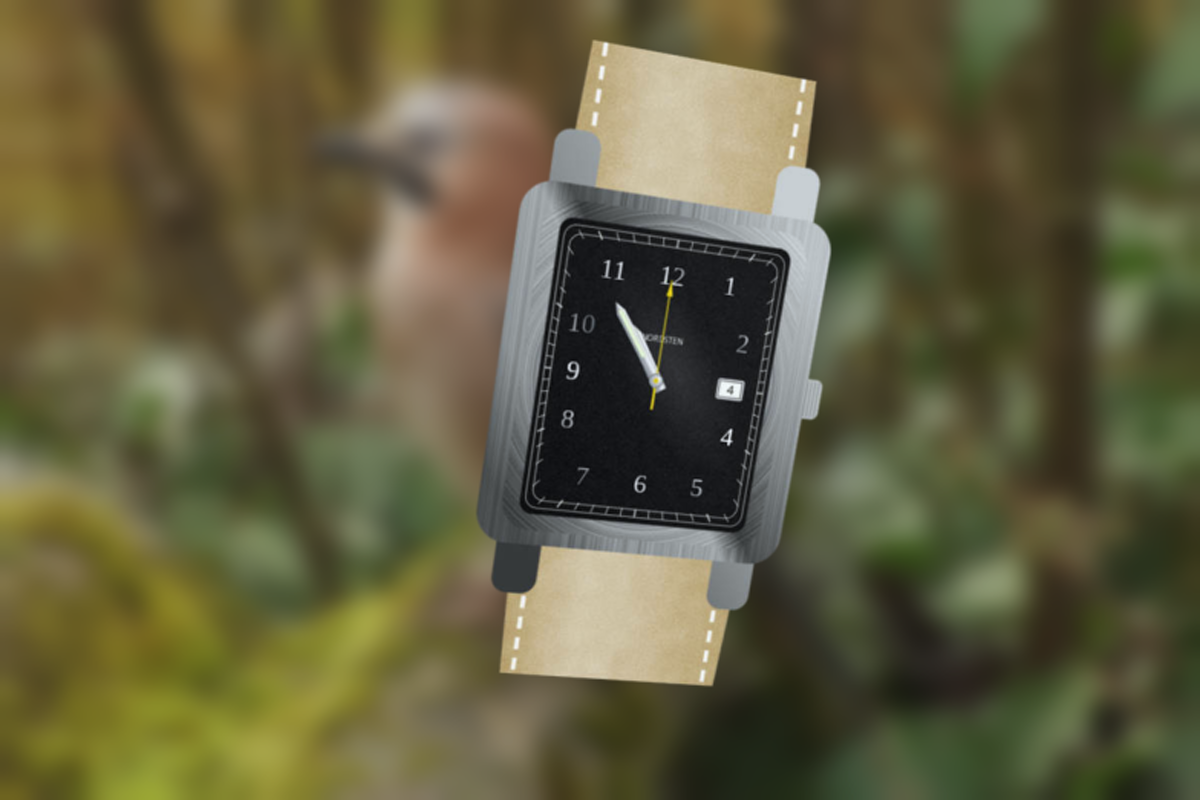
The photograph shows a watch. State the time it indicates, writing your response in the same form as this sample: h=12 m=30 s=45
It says h=10 m=54 s=0
